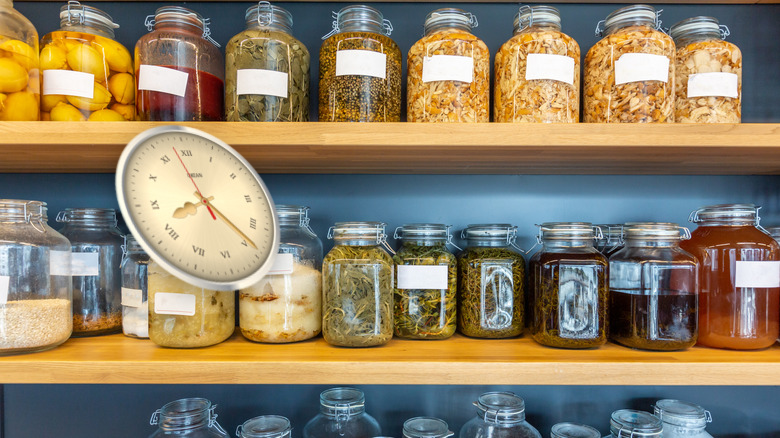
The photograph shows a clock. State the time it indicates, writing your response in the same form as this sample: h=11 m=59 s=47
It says h=8 m=23 s=58
